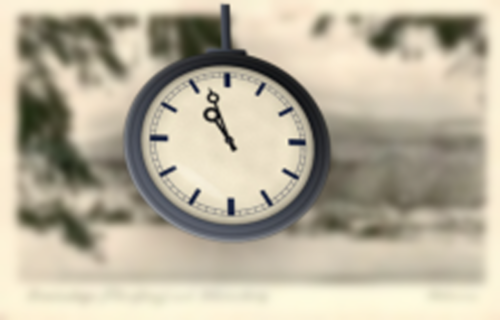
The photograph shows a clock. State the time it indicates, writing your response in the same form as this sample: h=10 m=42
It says h=10 m=57
